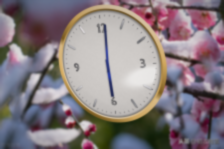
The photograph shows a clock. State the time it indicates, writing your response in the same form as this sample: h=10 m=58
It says h=6 m=1
